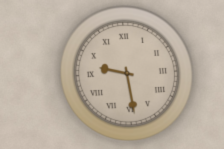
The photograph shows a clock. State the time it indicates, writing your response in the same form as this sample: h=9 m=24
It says h=9 m=29
